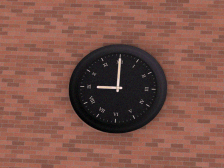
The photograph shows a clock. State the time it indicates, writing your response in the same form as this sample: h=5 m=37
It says h=9 m=0
